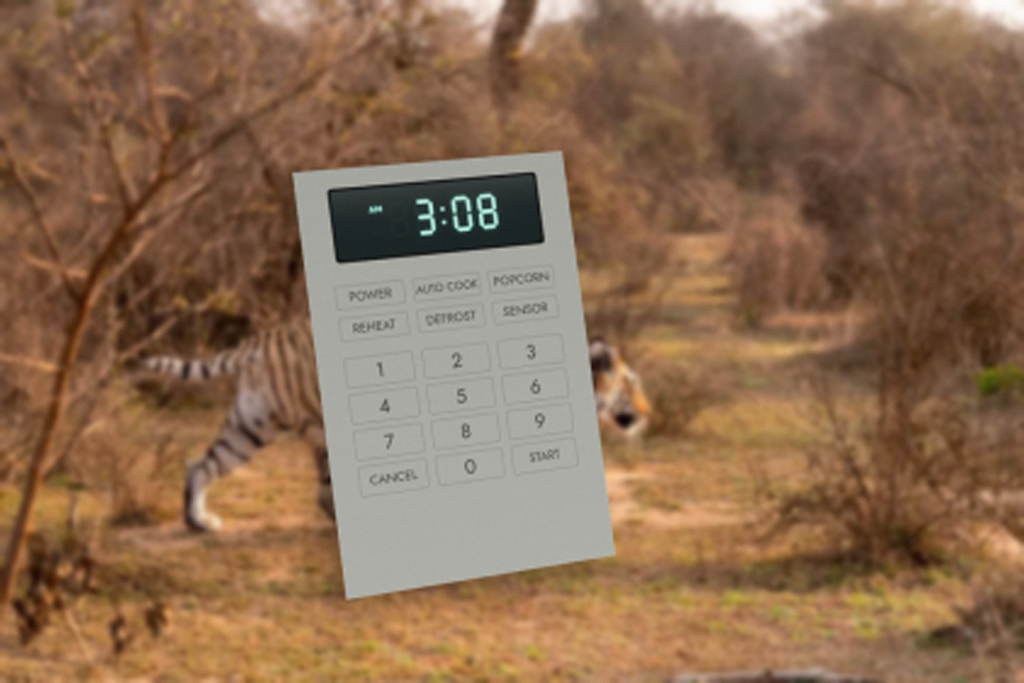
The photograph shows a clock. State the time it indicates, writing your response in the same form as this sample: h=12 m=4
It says h=3 m=8
